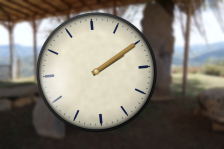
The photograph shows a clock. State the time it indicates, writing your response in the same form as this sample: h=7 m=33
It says h=2 m=10
